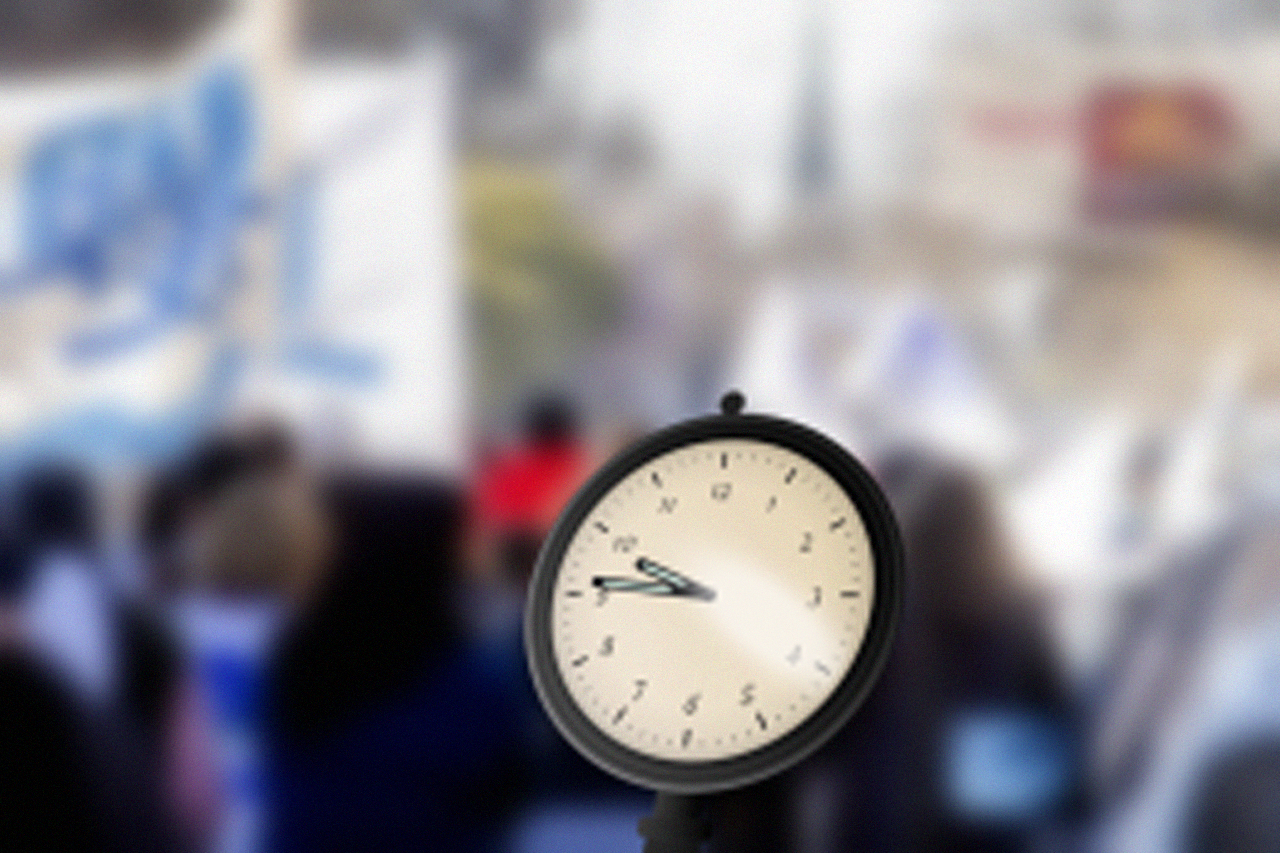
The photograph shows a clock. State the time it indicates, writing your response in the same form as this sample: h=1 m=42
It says h=9 m=46
